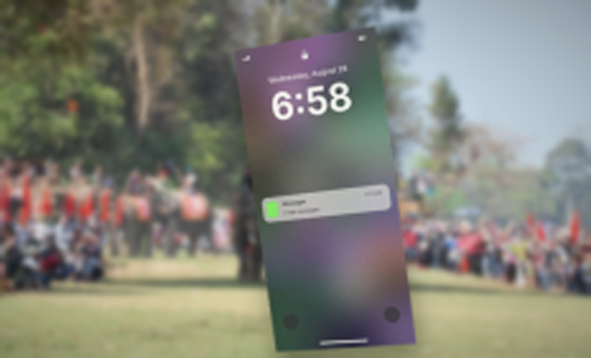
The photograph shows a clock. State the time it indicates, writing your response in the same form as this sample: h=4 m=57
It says h=6 m=58
